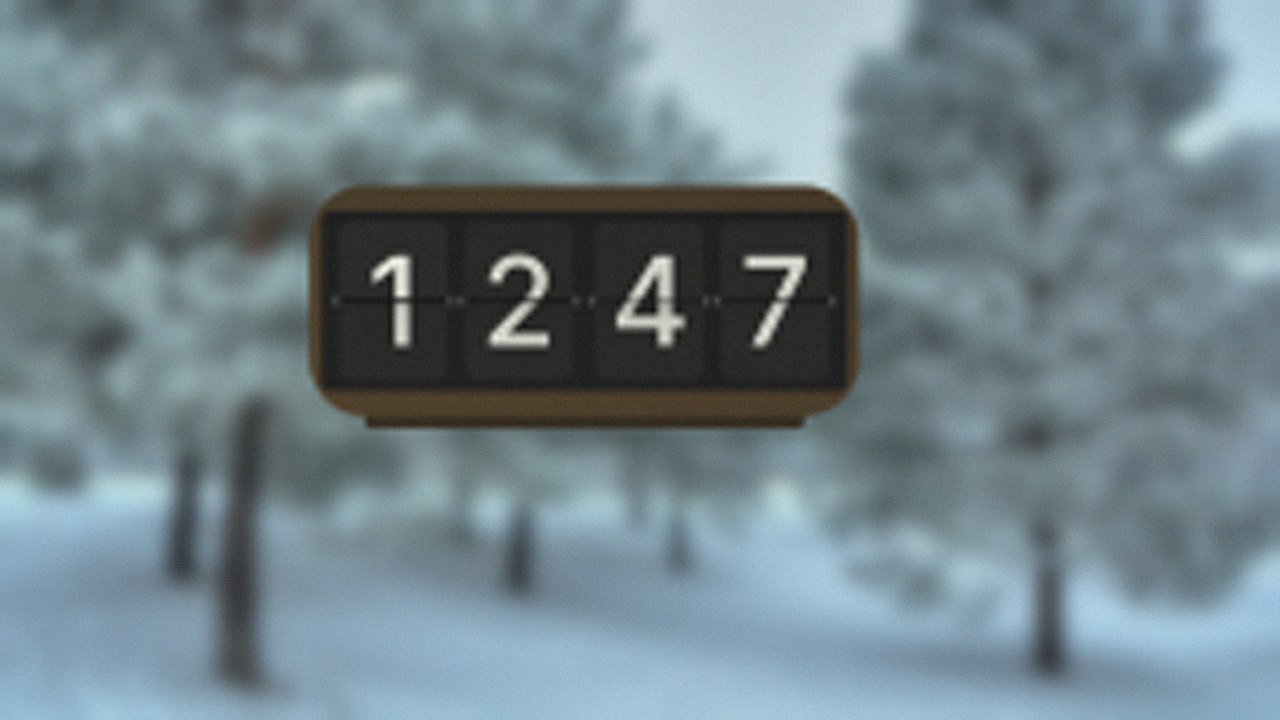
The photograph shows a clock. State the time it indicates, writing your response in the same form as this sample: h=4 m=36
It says h=12 m=47
